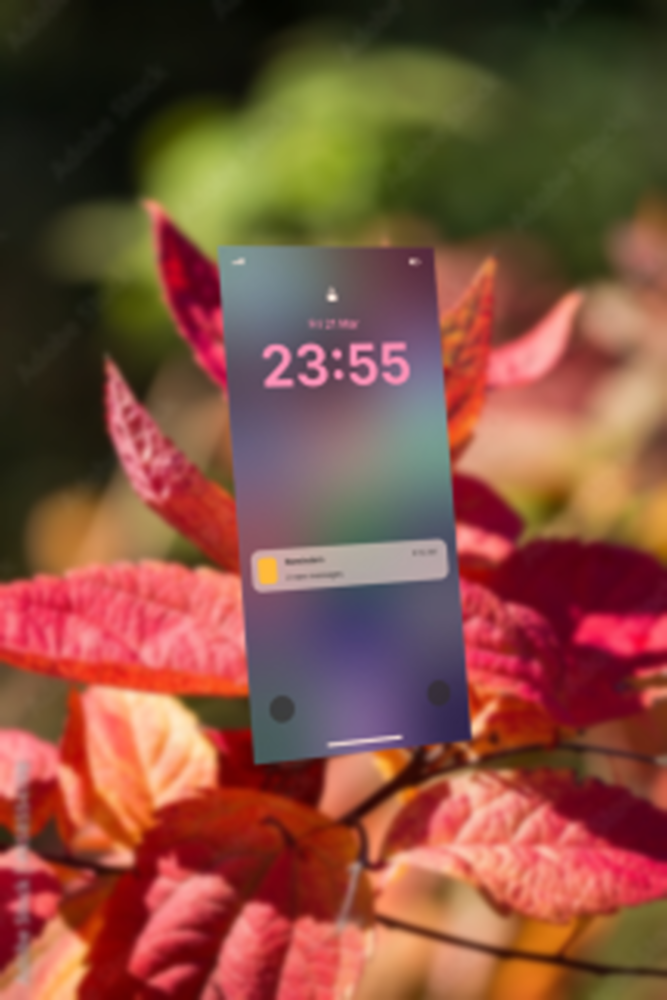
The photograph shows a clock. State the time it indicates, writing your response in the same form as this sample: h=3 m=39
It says h=23 m=55
